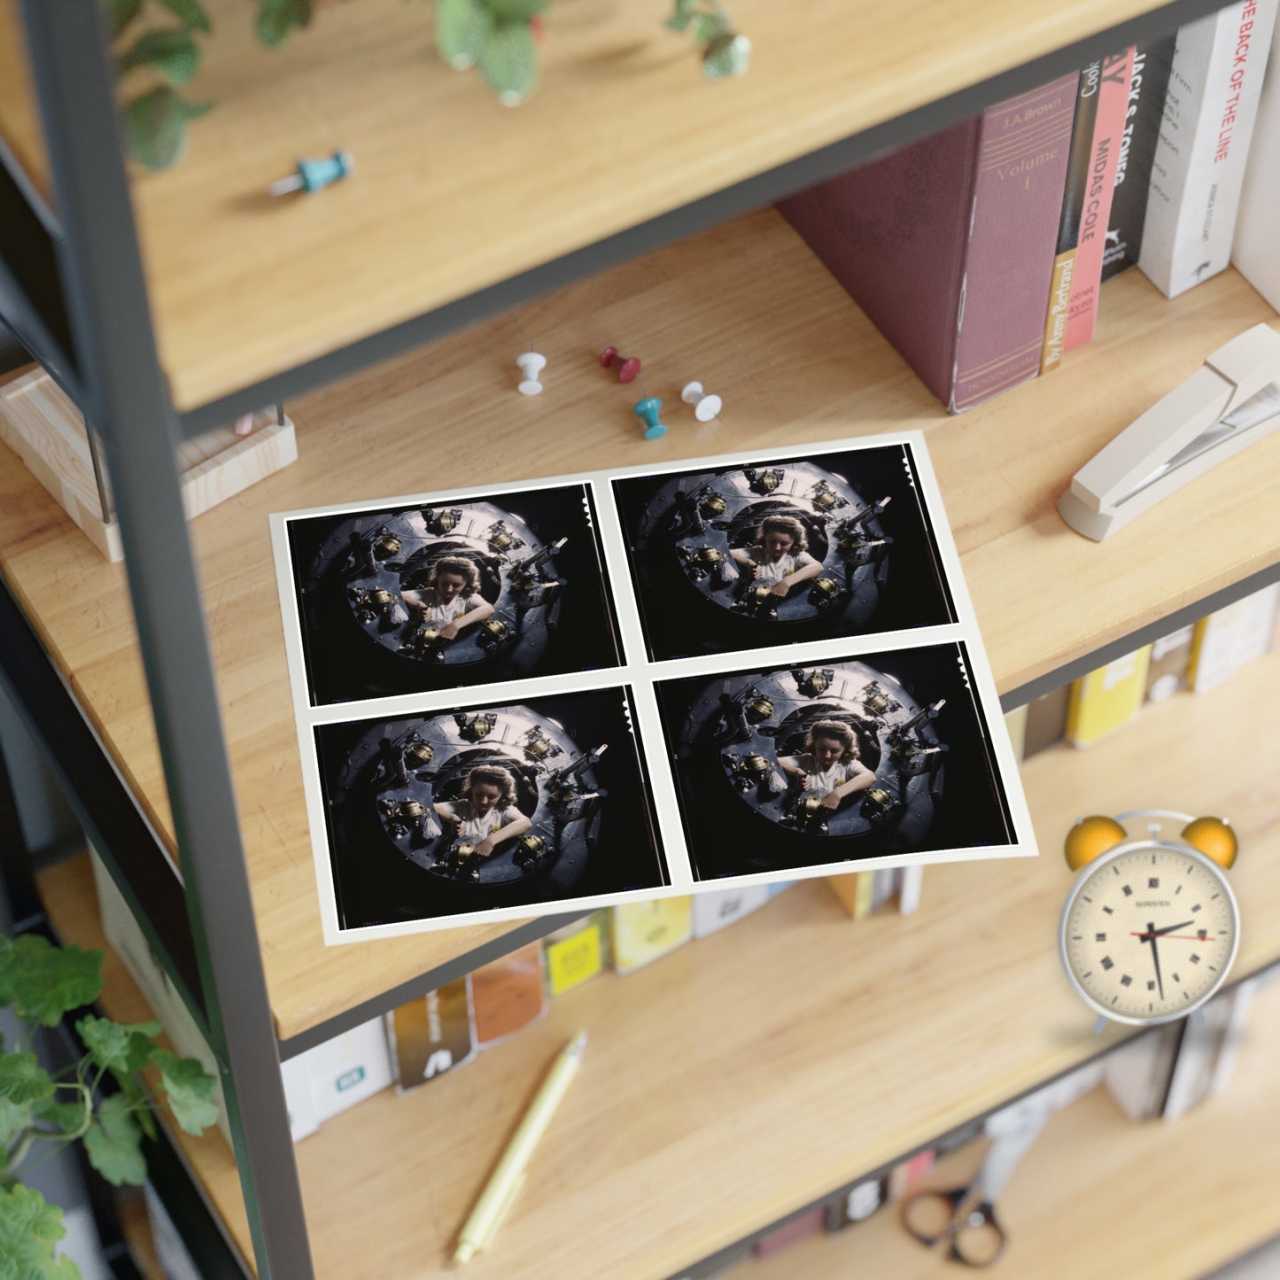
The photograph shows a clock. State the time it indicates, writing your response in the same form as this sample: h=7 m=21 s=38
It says h=2 m=28 s=16
